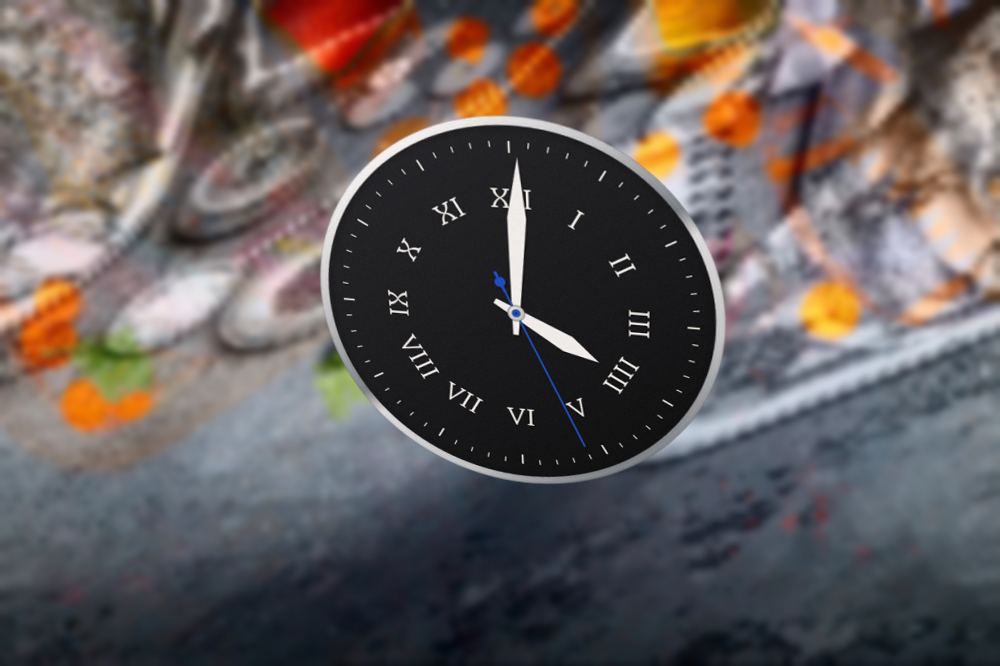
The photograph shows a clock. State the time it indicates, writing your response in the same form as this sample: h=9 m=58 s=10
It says h=4 m=0 s=26
